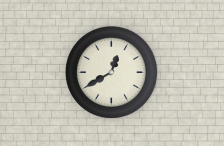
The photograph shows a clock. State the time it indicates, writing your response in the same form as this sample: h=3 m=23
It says h=12 m=40
